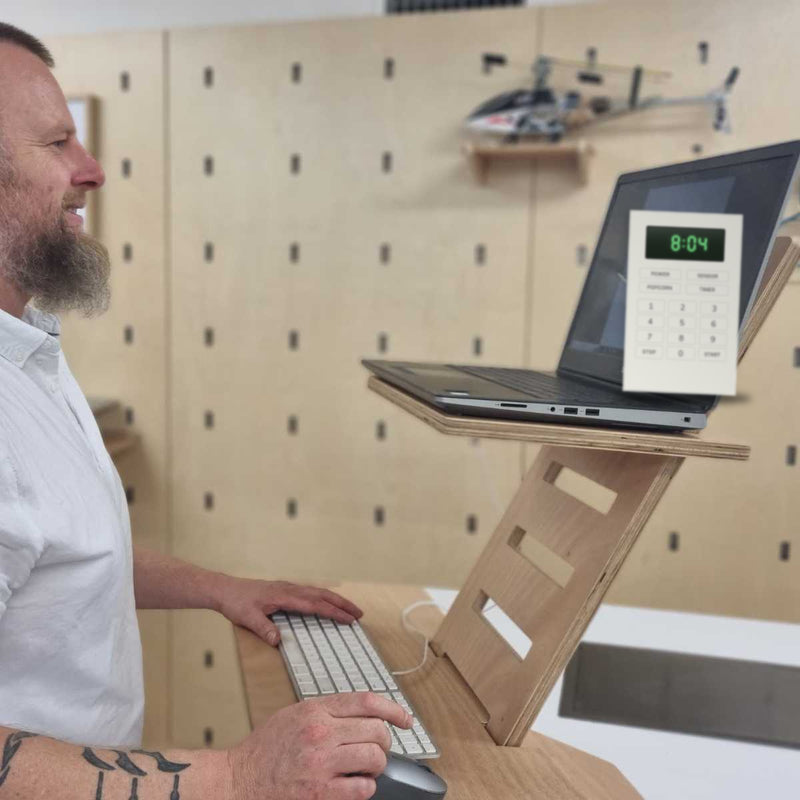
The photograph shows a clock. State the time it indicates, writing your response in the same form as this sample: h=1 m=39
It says h=8 m=4
